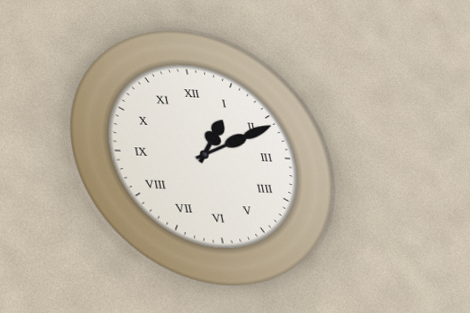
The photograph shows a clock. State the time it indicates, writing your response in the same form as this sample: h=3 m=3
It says h=1 m=11
